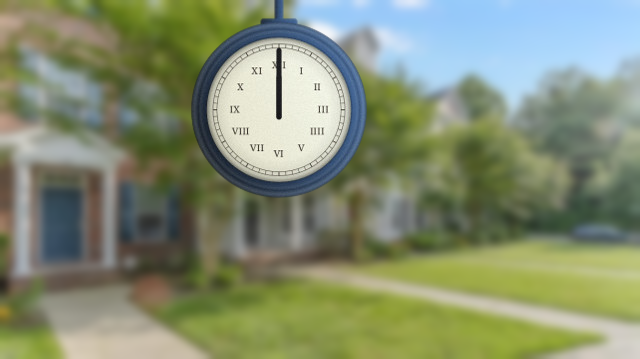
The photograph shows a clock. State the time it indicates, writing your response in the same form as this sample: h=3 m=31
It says h=12 m=0
